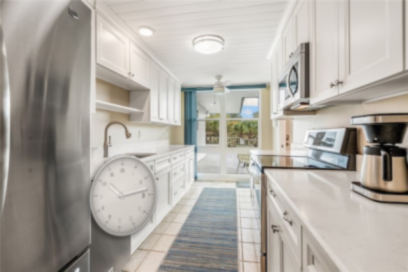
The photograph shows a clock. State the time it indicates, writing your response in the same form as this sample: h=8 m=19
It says h=10 m=13
